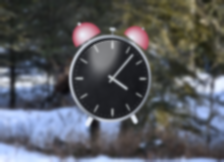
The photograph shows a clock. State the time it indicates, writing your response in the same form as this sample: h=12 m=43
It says h=4 m=7
